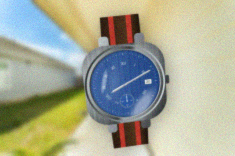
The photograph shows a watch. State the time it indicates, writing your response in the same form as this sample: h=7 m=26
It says h=8 m=11
